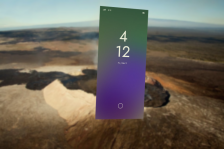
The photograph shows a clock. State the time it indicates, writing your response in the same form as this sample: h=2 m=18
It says h=4 m=12
